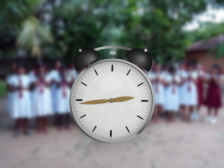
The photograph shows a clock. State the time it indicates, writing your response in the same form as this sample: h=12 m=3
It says h=2 m=44
